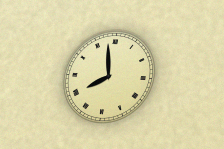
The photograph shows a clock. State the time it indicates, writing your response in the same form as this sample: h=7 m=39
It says h=7 m=58
